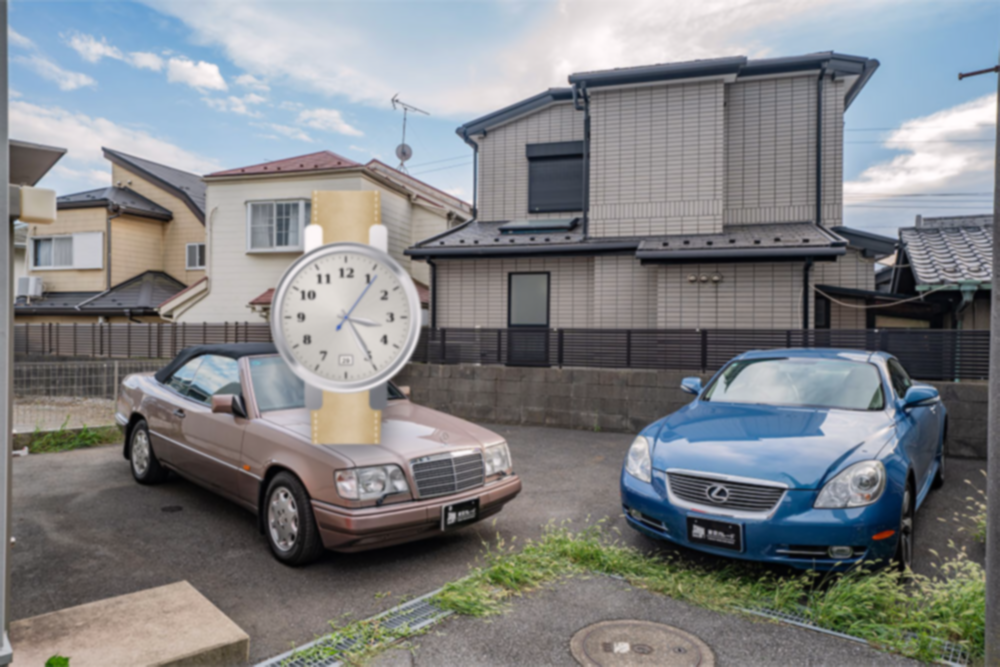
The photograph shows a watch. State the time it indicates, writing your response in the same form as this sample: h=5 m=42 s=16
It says h=3 m=25 s=6
